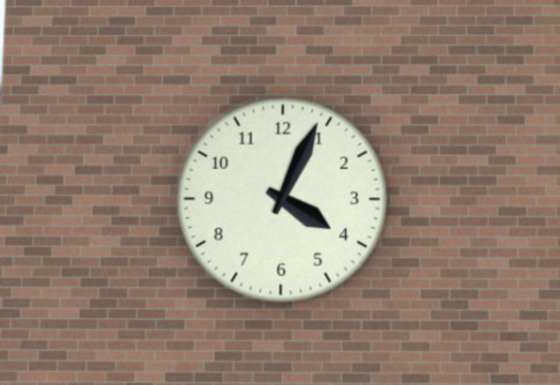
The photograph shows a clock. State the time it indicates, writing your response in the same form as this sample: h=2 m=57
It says h=4 m=4
